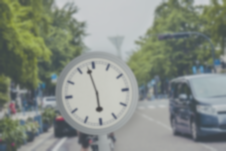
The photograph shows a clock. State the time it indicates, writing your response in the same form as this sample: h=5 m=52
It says h=5 m=58
